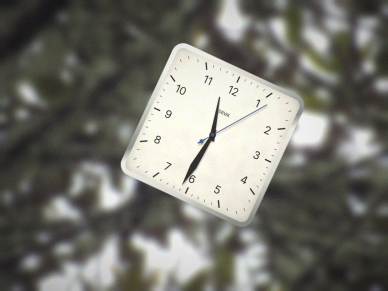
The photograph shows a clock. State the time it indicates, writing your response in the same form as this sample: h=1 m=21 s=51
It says h=11 m=31 s=6
